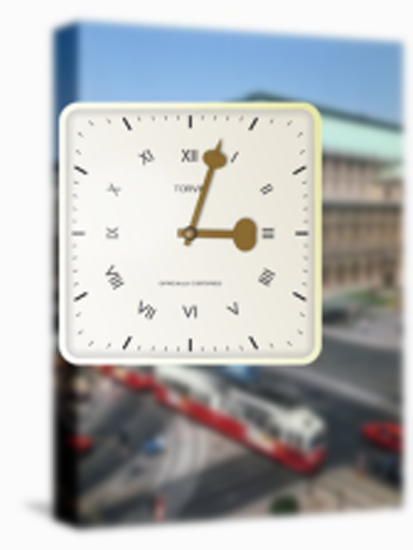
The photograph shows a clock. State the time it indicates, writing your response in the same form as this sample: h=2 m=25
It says h=3 m=3
